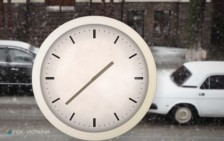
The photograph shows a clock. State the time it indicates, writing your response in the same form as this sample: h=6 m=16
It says h=1 m=38
